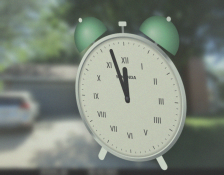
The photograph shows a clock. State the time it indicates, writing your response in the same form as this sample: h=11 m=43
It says h=11 m=57
